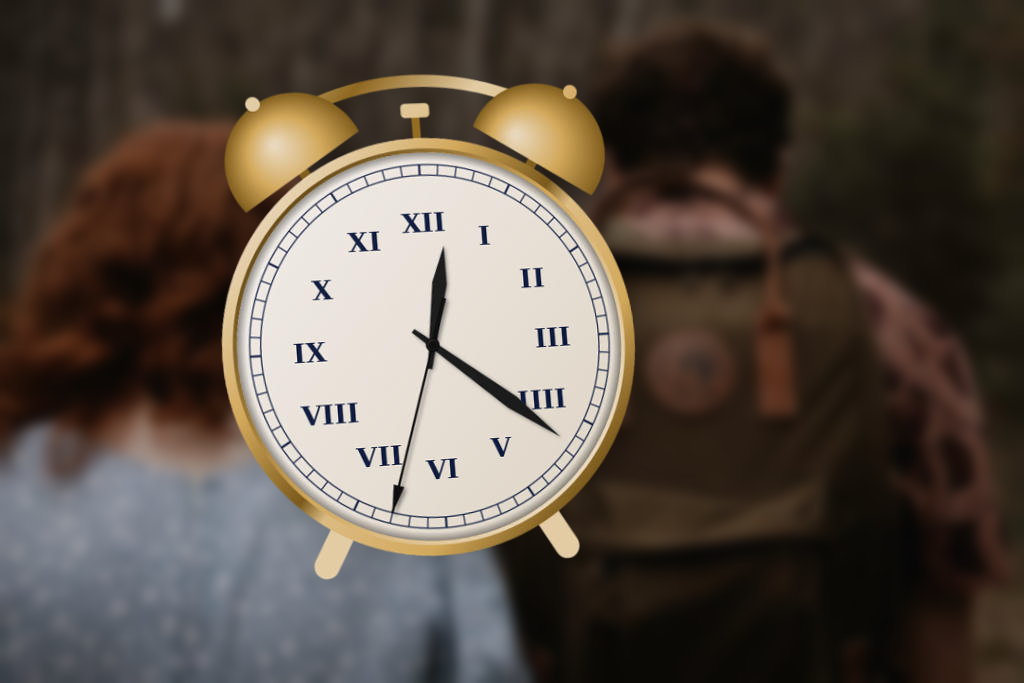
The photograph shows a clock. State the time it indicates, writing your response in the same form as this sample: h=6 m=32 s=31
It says h=12 m=21 s=33
